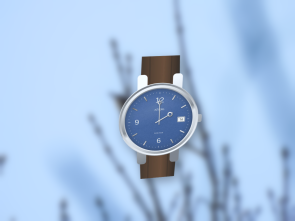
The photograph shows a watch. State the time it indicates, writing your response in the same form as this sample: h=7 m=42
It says h=2 m=0
